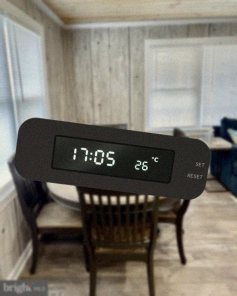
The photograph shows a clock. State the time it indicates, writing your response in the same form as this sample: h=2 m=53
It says h=17 m=5
